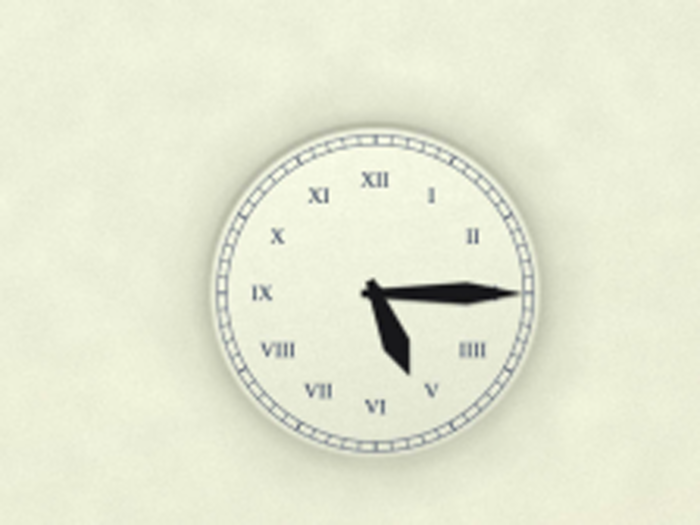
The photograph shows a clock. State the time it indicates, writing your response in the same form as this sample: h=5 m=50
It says h=5 m=15
